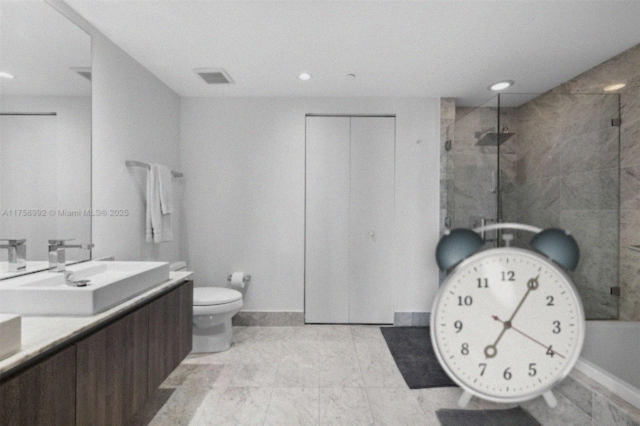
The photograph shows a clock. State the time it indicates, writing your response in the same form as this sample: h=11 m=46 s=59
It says h=7 m=5 s=20
